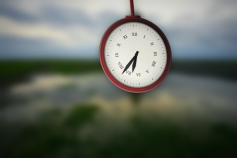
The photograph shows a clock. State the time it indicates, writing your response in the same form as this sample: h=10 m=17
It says h=6 m=37
